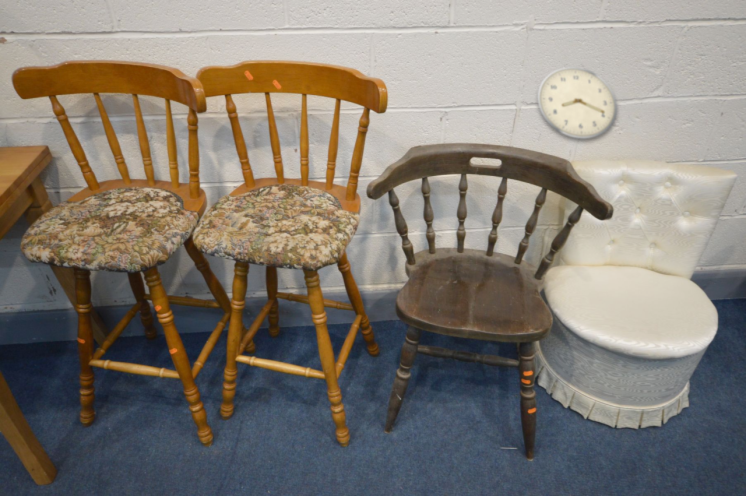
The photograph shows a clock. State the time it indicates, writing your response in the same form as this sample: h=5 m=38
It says h=8 m=19
